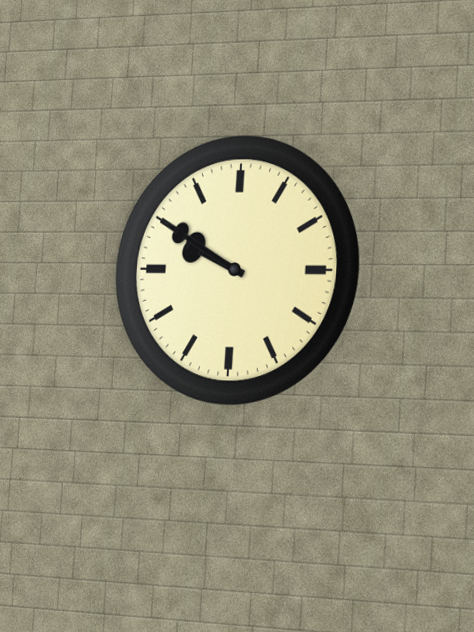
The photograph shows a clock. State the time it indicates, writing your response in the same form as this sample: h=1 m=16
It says h=9 m=50
